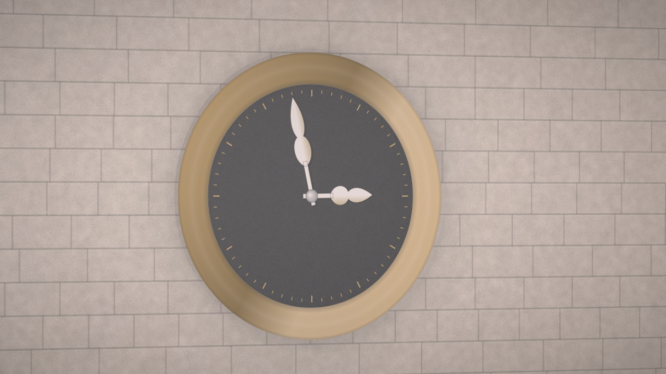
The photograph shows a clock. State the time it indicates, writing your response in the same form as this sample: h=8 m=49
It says h=2 m=58
